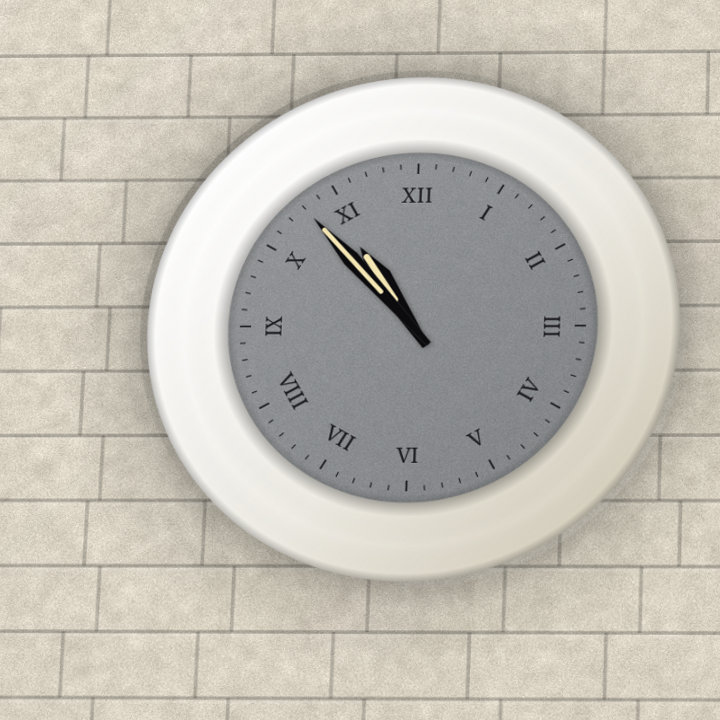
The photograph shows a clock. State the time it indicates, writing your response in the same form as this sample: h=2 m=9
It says h=10 m=53
